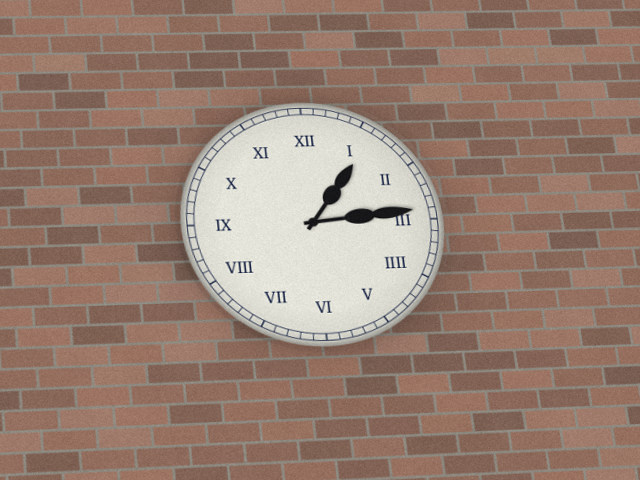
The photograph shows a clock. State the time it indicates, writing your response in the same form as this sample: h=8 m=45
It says h=1 m=14
